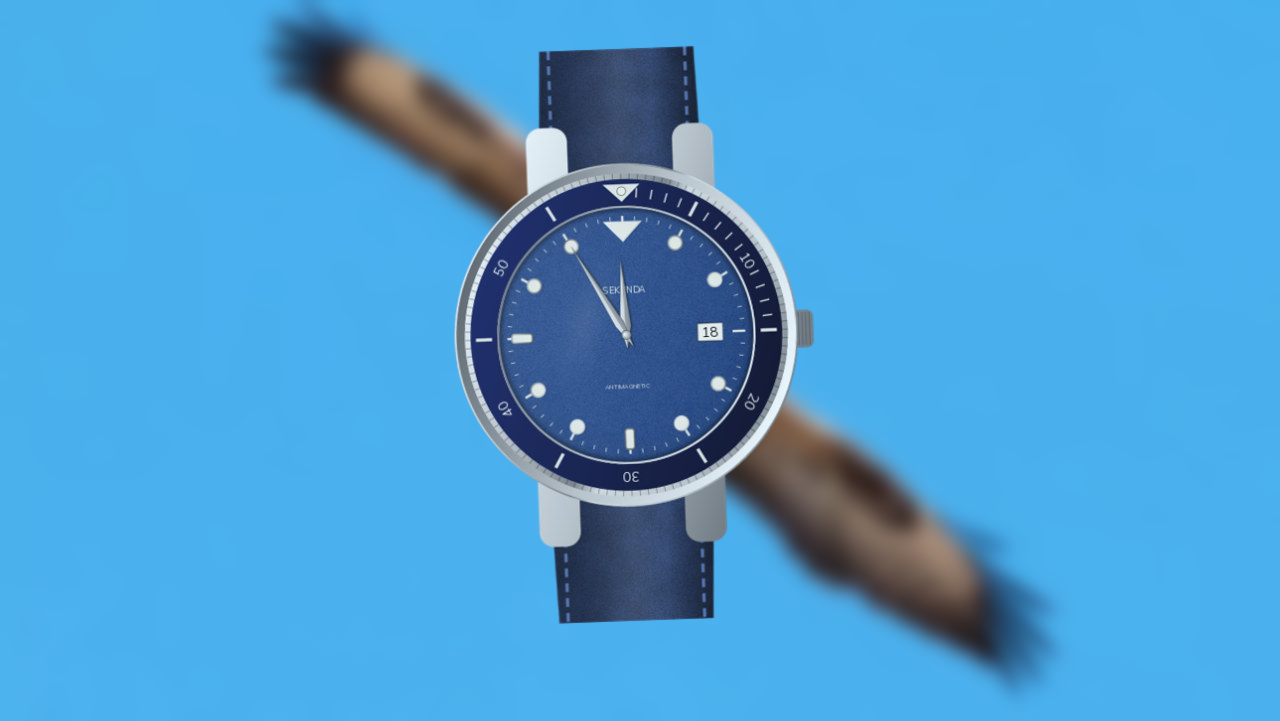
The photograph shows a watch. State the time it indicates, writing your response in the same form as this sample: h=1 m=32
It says h=11 m=55
